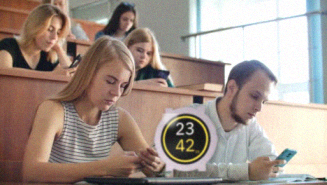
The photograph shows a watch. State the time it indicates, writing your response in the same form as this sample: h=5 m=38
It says h=23 m=42
